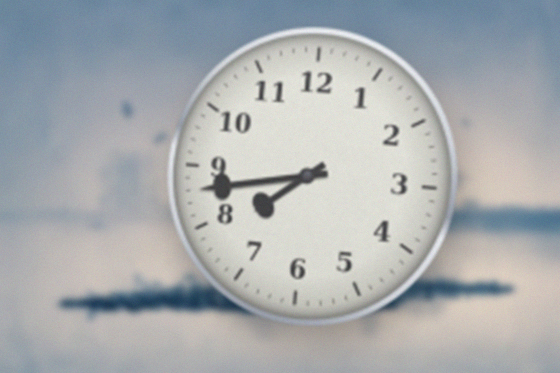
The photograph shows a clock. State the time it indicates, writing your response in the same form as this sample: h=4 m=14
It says h=7 m=43
